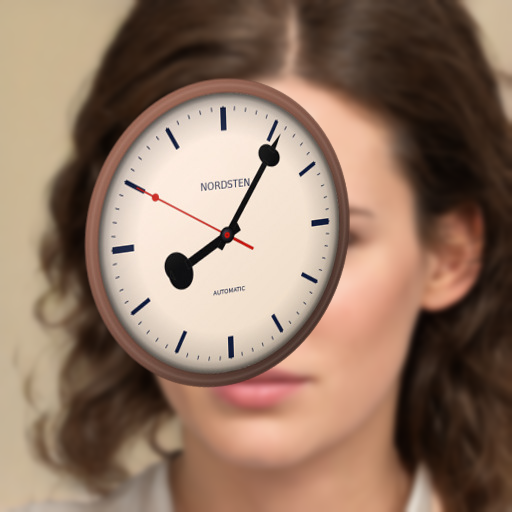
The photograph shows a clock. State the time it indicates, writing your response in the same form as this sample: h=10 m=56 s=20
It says h=8 m=5 s=50
